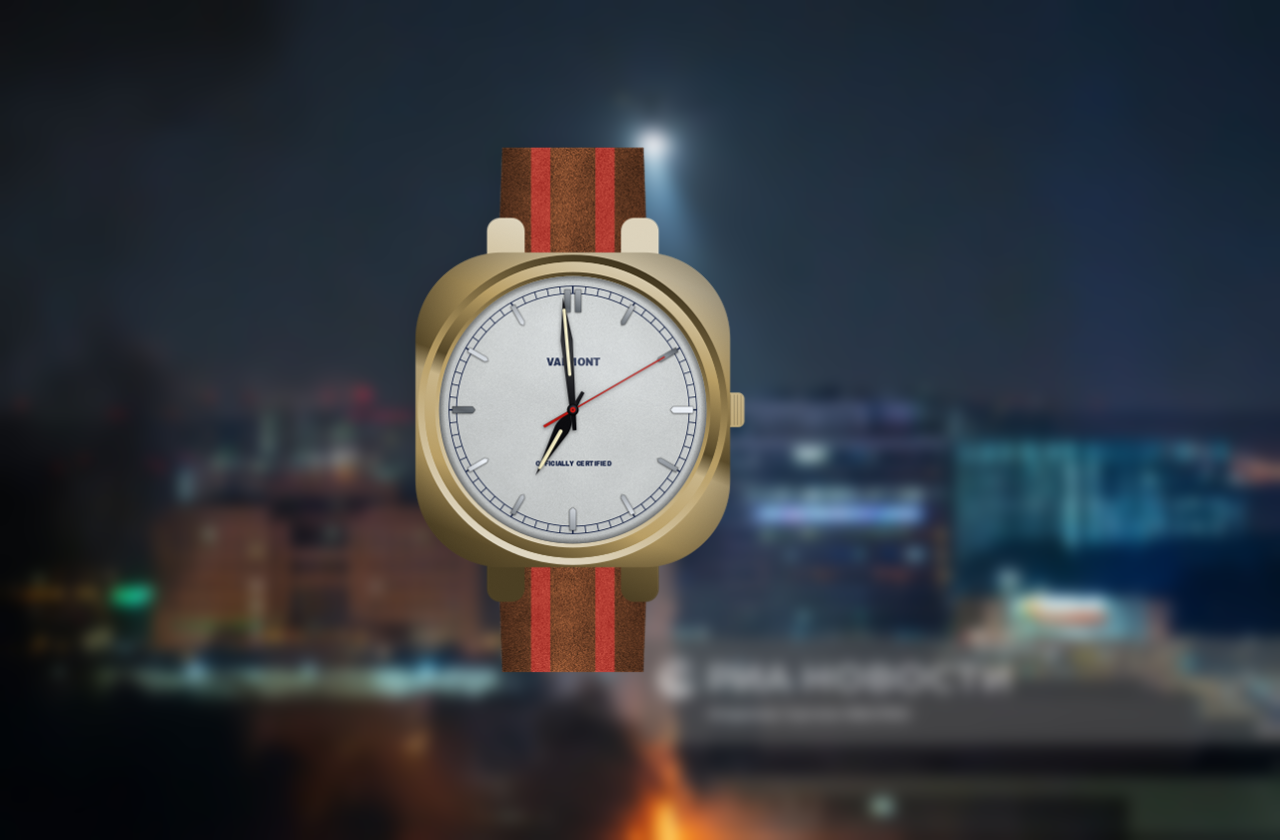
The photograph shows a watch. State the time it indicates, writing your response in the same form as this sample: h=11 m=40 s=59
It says h=6 m=59 s=10
